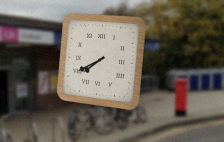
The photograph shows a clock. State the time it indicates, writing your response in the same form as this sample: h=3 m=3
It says h=7 m=40
